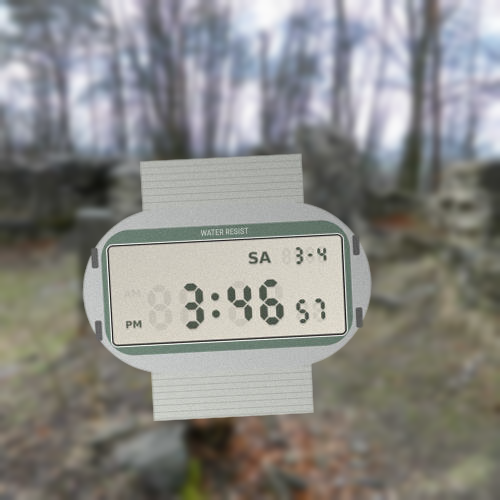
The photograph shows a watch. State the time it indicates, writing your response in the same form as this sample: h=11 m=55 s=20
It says h=3 m=46 s=57
